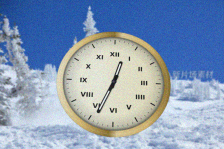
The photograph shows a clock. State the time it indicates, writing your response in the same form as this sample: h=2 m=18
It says h=12 m=34
